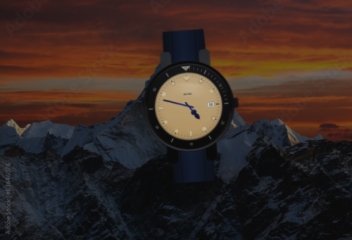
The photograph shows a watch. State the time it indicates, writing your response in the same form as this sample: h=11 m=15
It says h=4 m=48
